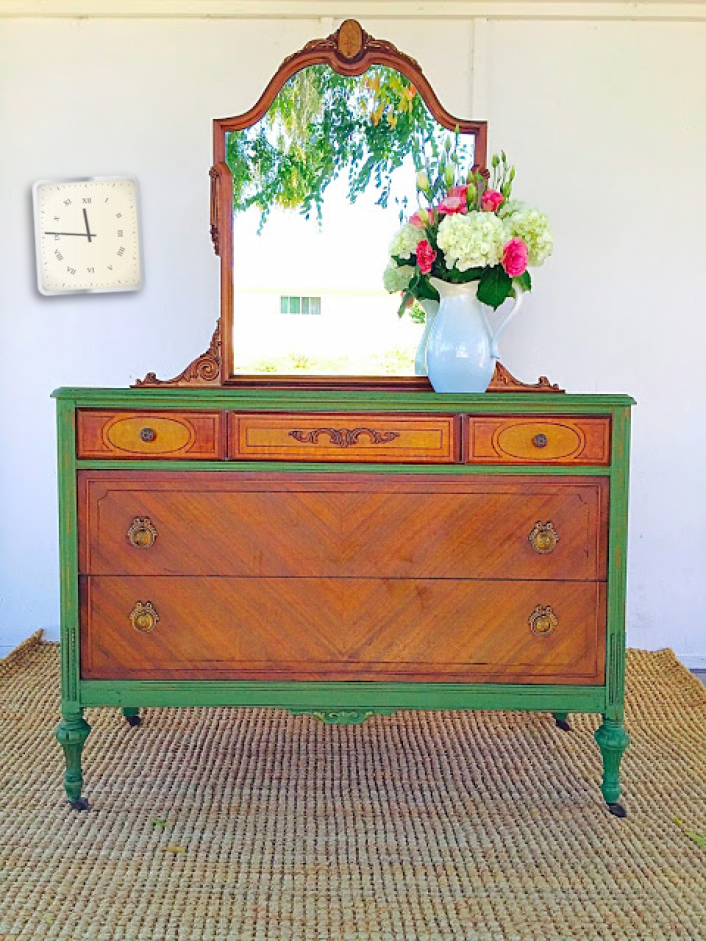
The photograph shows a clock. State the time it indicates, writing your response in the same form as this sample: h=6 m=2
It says h=11 m=46
